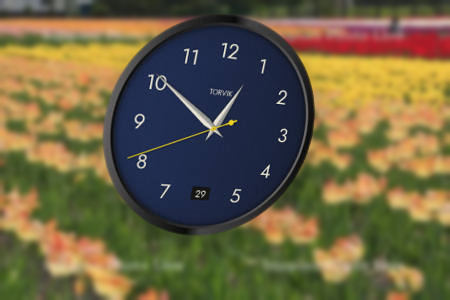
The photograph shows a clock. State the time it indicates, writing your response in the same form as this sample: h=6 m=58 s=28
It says h=12 m=50 s=41
